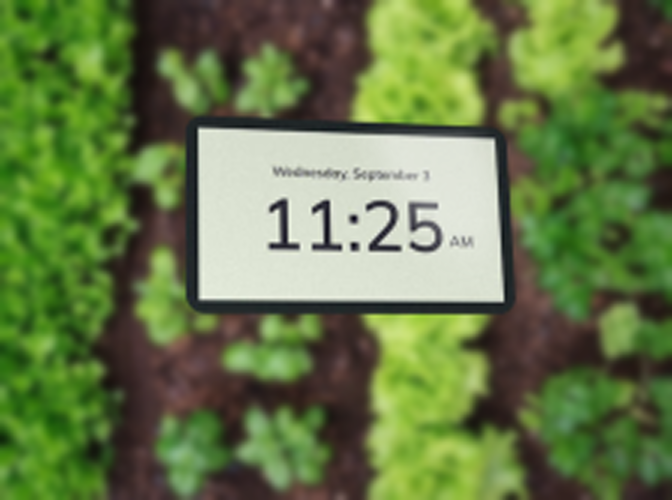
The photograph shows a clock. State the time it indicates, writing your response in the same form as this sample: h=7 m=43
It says h=11 m=25
